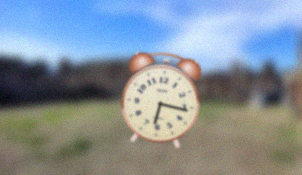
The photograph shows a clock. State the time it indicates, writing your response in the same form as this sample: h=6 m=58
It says h=6 m=16
